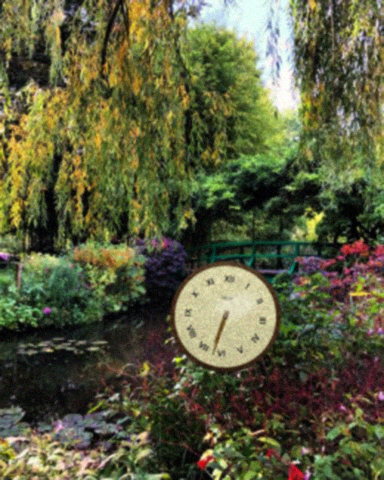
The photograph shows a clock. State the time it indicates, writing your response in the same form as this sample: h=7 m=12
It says h=6 m=32
